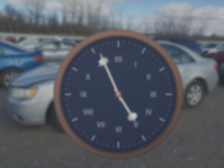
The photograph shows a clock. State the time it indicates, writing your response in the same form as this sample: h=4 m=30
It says h=4 m=56
